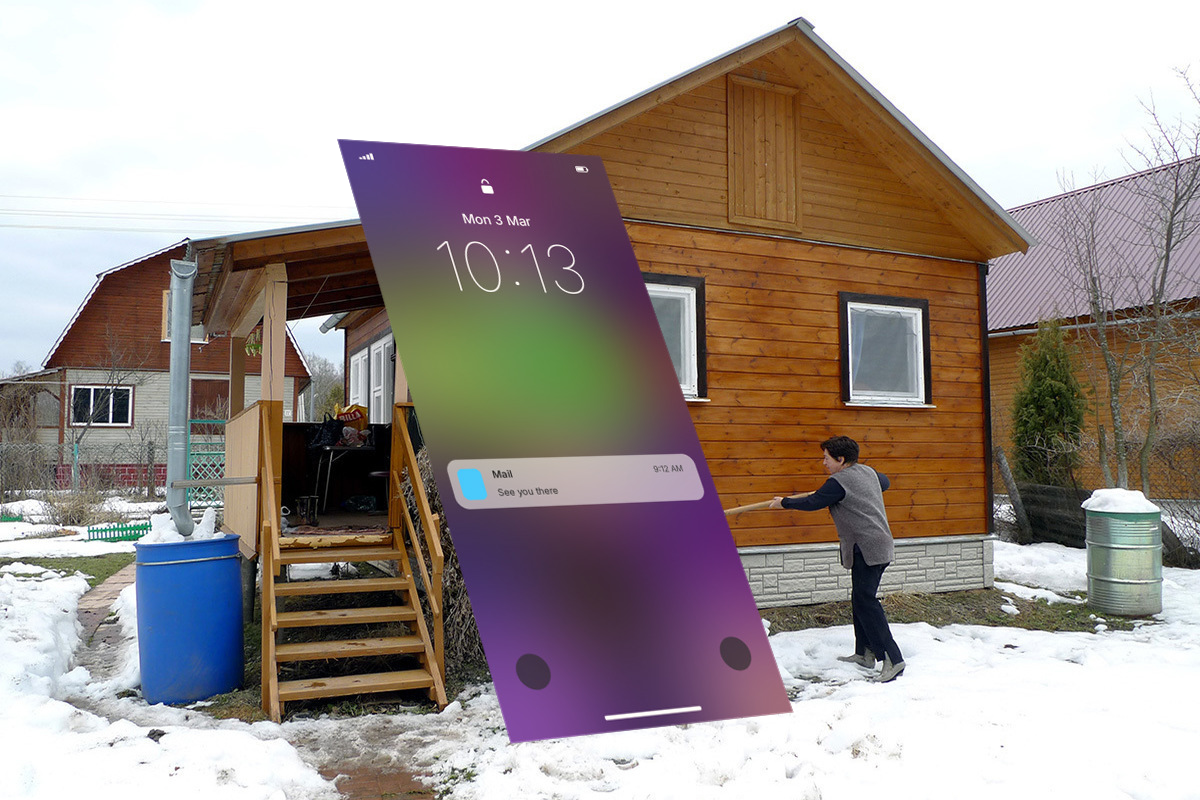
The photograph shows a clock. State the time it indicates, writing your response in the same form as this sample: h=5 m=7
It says h=10 m=13
